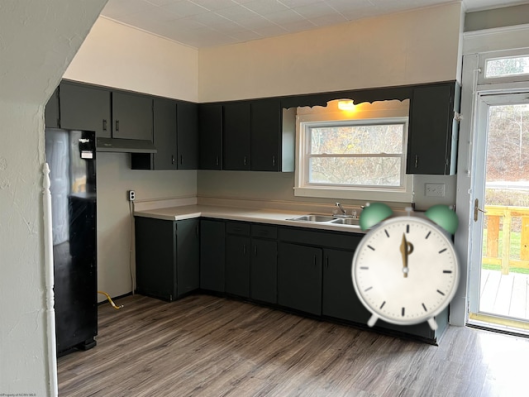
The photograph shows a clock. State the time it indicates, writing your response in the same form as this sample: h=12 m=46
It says h=11 m=59
